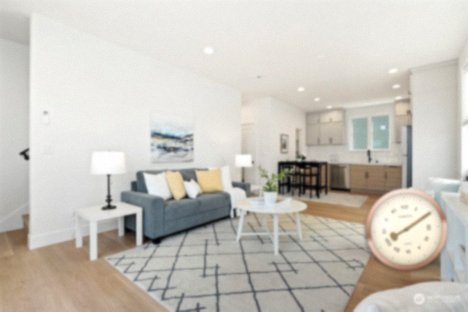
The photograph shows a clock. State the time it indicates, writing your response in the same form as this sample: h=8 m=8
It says h=8 m=10
